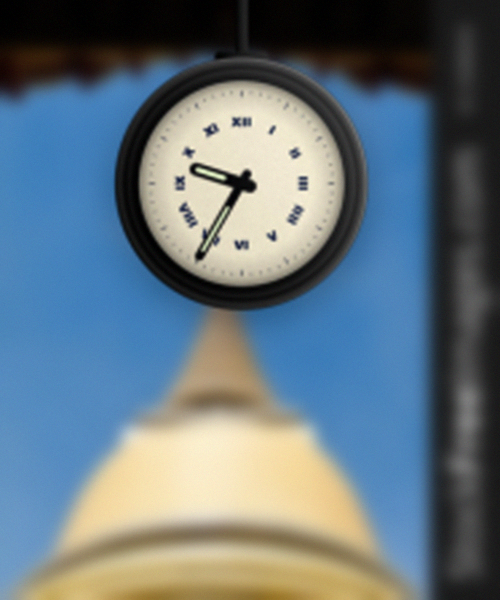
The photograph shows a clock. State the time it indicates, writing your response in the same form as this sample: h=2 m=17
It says h=9 m=35
